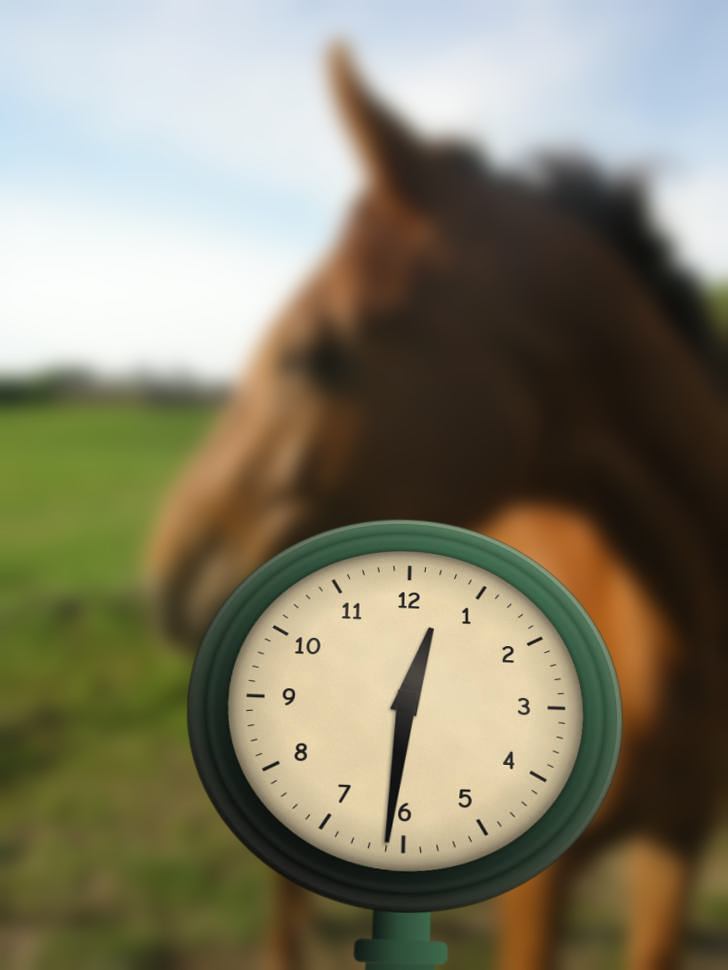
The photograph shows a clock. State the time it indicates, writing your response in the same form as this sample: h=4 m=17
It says h=12 m=31
